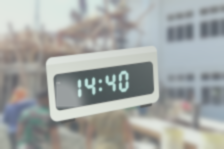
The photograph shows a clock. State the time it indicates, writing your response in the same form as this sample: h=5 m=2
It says h=14 m=40
